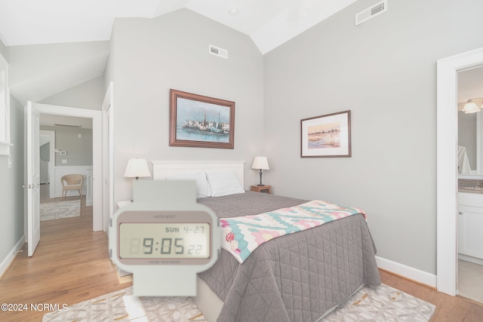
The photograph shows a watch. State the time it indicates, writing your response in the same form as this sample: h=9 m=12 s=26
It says h=9 m=5 s=22
